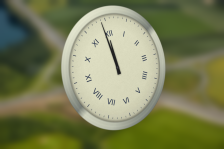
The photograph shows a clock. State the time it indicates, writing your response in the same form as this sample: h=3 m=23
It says h=11 m=59
